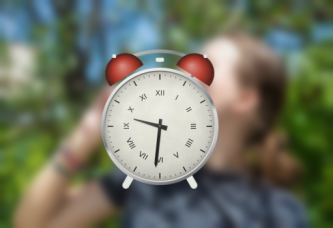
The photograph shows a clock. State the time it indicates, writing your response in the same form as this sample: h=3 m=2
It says h=9 m=31
